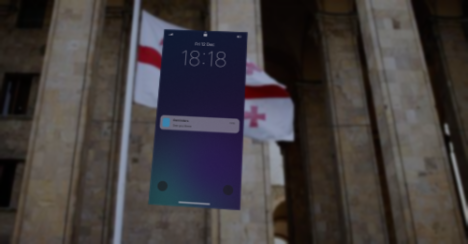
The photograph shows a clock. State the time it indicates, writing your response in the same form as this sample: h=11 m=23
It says h=18 m=18
